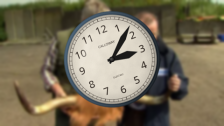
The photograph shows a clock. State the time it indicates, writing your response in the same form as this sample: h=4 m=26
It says h=3 m=8
